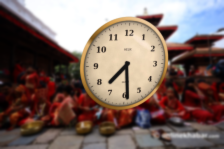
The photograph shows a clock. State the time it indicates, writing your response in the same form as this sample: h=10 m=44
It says h=7 m=29
